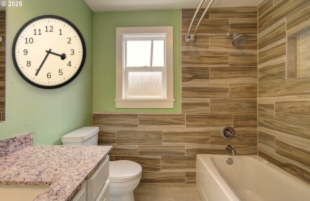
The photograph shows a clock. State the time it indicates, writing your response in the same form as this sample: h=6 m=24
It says h=3 m=35
